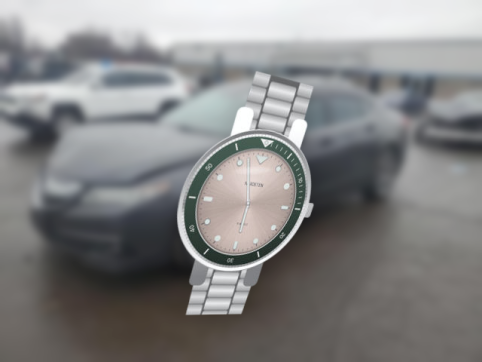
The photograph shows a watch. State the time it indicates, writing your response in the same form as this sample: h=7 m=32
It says h=5 m=57
